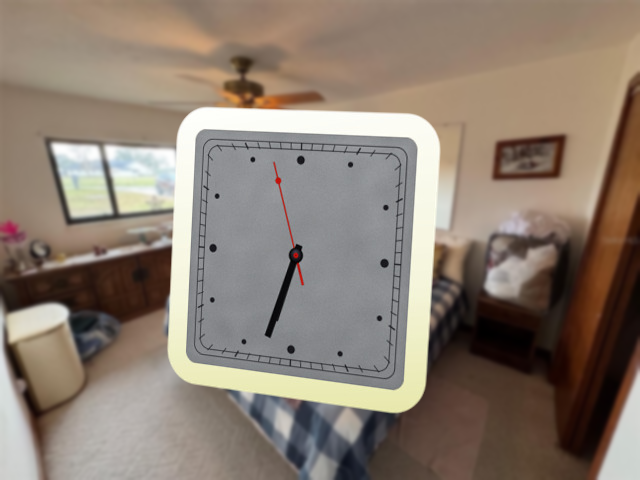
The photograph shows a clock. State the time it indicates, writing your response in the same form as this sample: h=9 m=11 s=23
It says h=6 m=32 s=57
